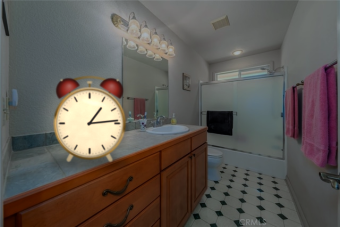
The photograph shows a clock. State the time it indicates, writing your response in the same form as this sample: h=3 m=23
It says h=1 m=14
